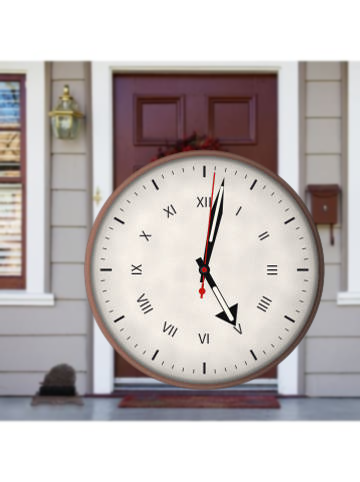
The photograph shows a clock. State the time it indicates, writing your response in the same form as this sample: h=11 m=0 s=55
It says h=5 m=2 s=1
